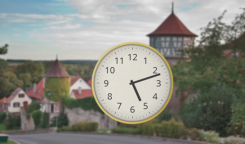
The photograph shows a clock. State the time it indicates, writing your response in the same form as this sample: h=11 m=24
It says h=5 m=12
